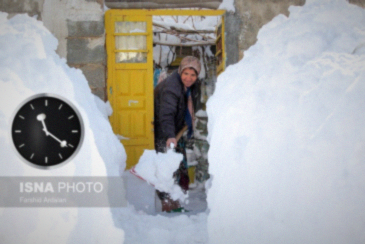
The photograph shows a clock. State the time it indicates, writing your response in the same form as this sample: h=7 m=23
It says h=11 m=21
